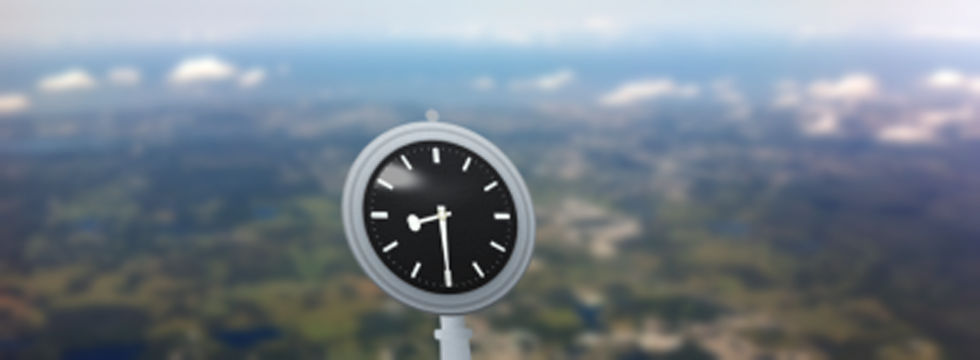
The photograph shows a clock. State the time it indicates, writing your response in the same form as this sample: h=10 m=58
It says h=8 m=30
